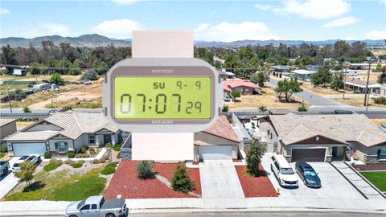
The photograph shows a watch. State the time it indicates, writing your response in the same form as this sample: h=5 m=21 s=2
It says h=7 m=7 s=29
